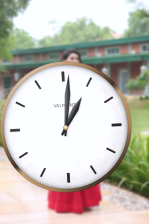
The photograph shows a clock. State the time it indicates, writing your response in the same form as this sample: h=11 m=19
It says h=1 m=1
